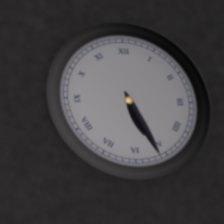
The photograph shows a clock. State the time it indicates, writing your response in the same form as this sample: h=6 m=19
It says h=5 m=26
